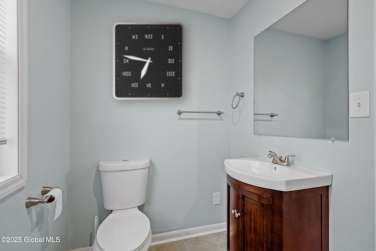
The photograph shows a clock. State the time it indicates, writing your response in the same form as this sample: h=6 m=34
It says h=6 m=47
